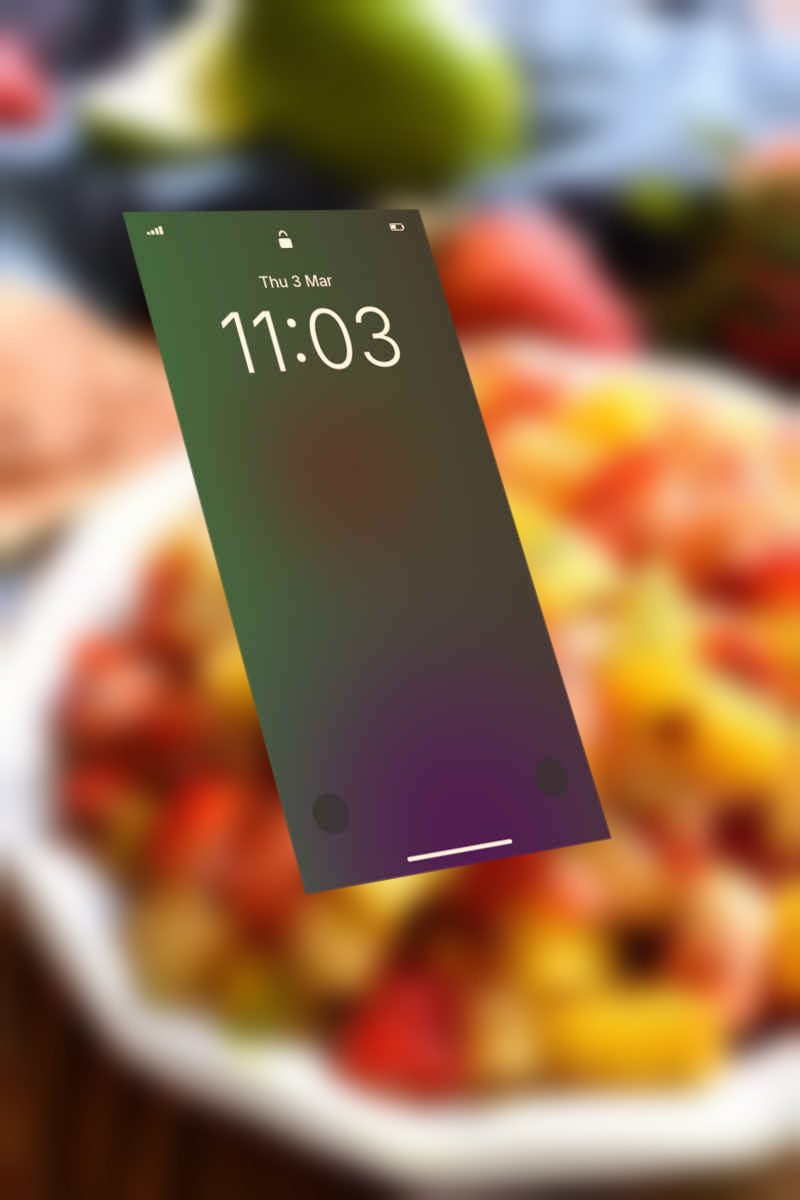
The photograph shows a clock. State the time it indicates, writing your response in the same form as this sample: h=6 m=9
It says h=11 m=3
